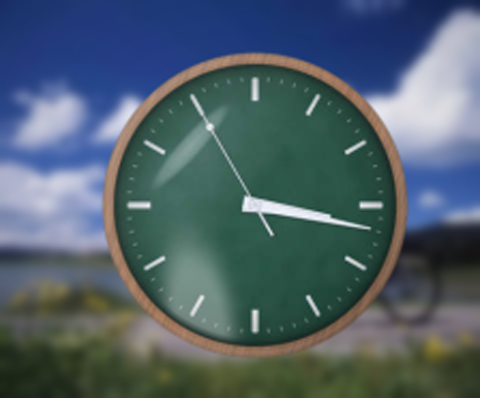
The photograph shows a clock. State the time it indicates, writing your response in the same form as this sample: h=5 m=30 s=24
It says h=3 m=16 s=55
